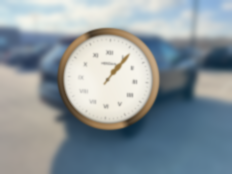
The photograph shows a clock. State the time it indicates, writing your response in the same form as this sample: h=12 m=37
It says h=1 m=6
